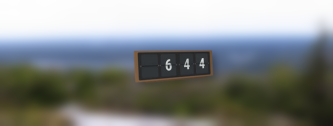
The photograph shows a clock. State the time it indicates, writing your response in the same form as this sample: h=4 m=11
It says h=6 m=44
